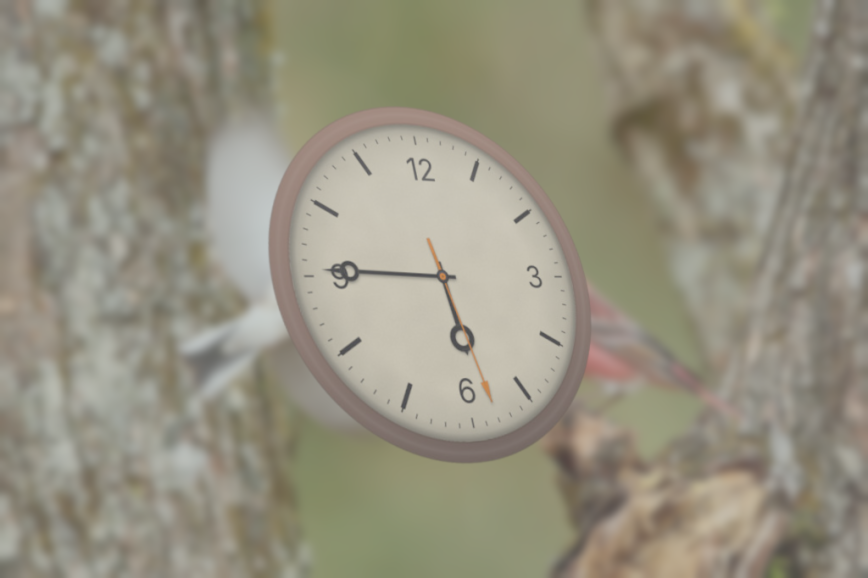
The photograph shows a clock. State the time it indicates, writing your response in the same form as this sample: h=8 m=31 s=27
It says h=5 m=45 s=28
